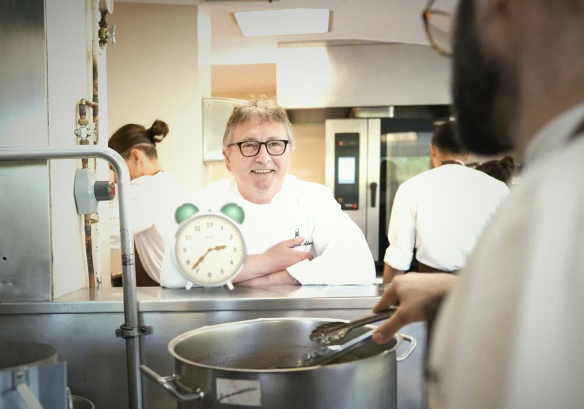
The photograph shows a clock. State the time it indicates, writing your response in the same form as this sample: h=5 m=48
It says h=2 m=37
